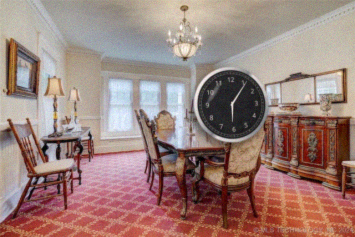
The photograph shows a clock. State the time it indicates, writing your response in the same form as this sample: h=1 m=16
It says h=6 m=6
